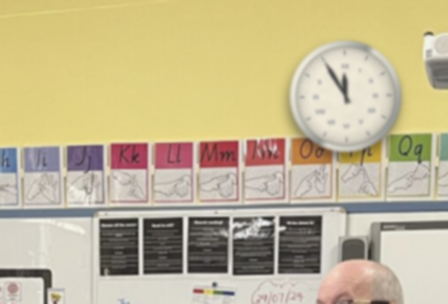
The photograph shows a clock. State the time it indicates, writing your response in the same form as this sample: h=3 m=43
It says h=11 m=55
